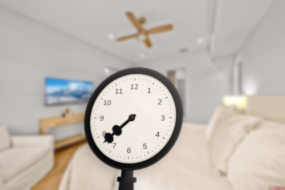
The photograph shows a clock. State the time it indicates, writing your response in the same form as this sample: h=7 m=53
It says h=7 m=38
